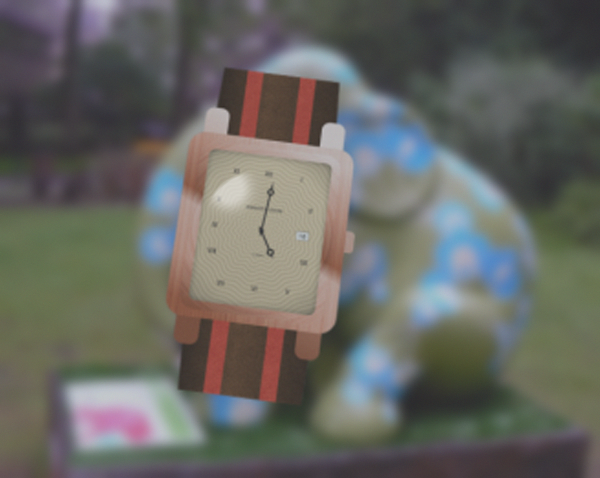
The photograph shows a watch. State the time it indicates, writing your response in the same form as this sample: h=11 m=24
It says h=5 m=1
